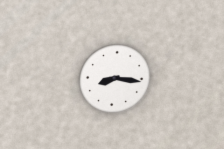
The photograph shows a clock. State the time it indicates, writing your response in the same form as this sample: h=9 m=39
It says h=8 m=16
